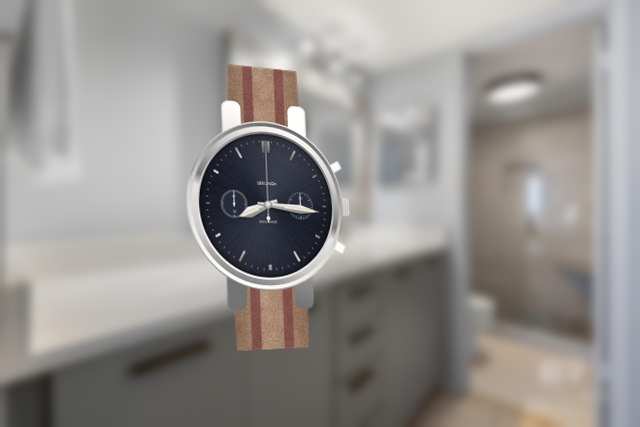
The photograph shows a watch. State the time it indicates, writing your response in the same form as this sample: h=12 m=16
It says h=8 m=16
